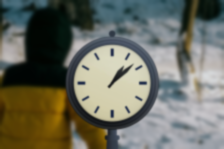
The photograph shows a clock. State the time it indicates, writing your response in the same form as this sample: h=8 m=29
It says h=1 m=8
